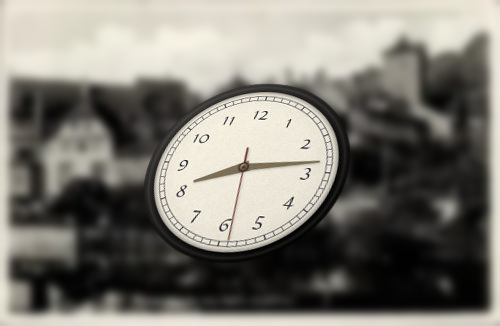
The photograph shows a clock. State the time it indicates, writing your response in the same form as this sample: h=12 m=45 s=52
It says h=8 m=13 s=29
